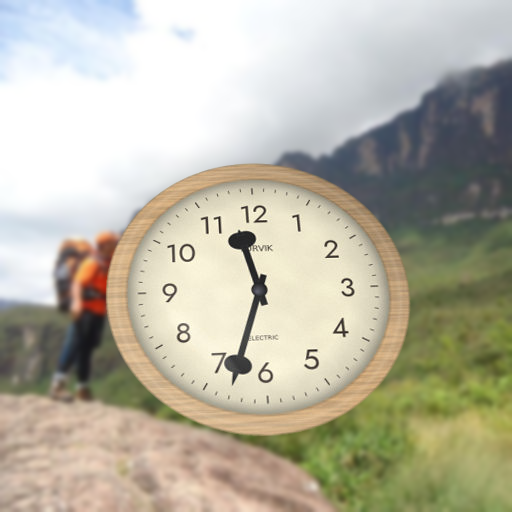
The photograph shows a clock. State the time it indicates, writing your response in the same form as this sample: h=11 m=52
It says h=11 m=33
